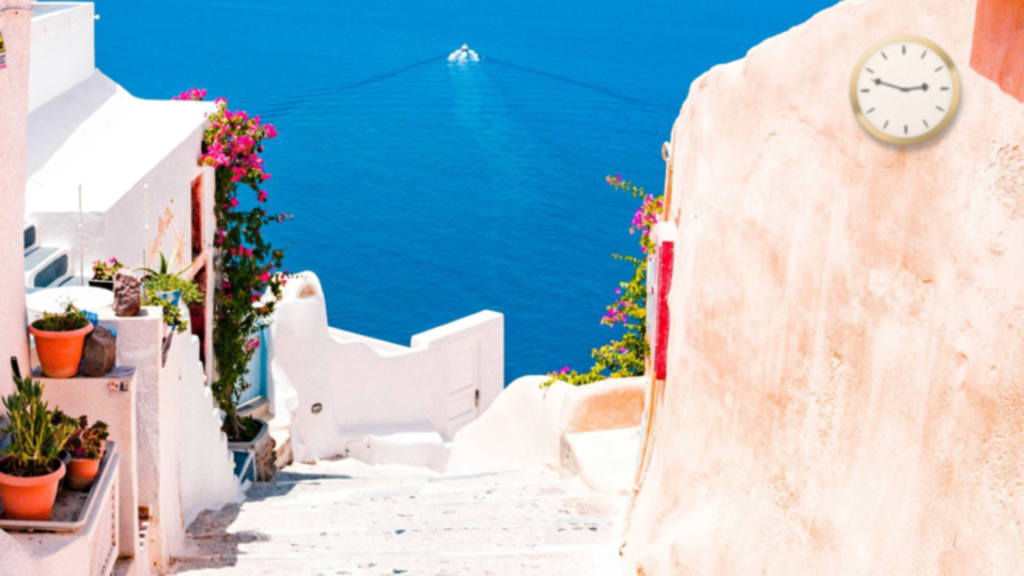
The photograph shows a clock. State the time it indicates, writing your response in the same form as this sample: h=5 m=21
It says h=2 m=48
